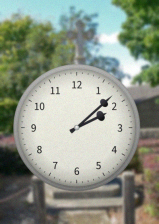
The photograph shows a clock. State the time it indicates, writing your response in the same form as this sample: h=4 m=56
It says h=2 m=8
